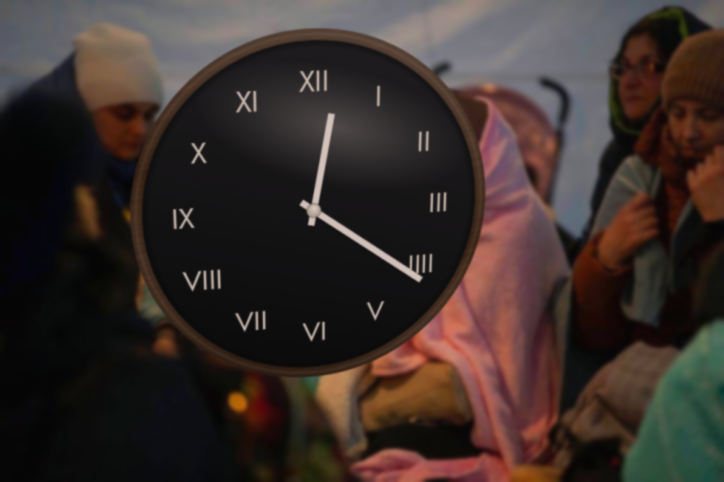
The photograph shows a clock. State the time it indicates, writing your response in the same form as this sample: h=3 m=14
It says h=12 m=21
